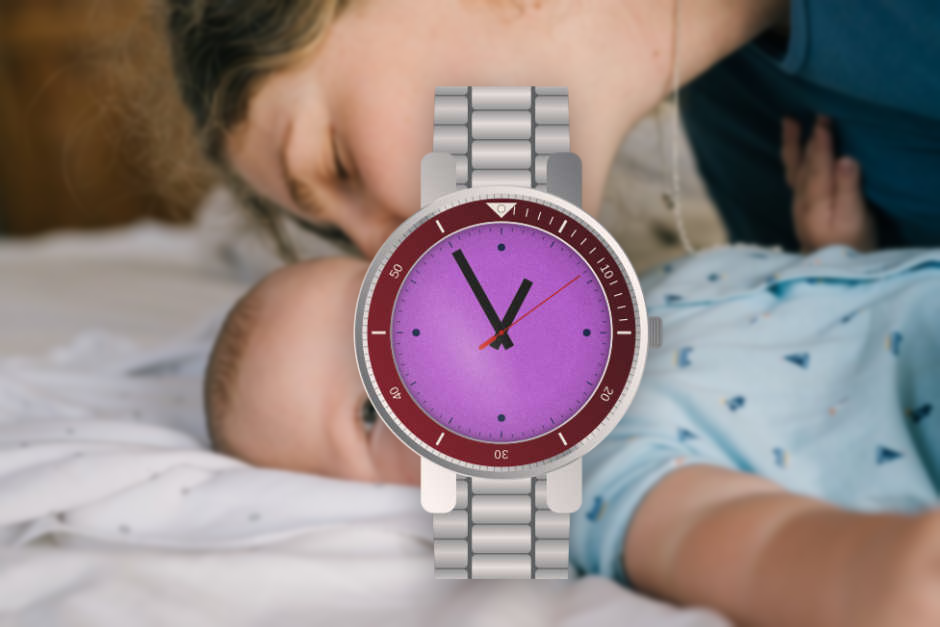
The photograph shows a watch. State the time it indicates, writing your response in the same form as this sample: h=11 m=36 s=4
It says h=12 m=55 s=9
